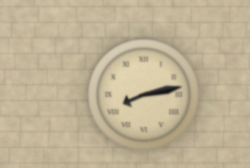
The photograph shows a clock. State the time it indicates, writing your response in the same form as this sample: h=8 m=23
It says h=8 m=13
